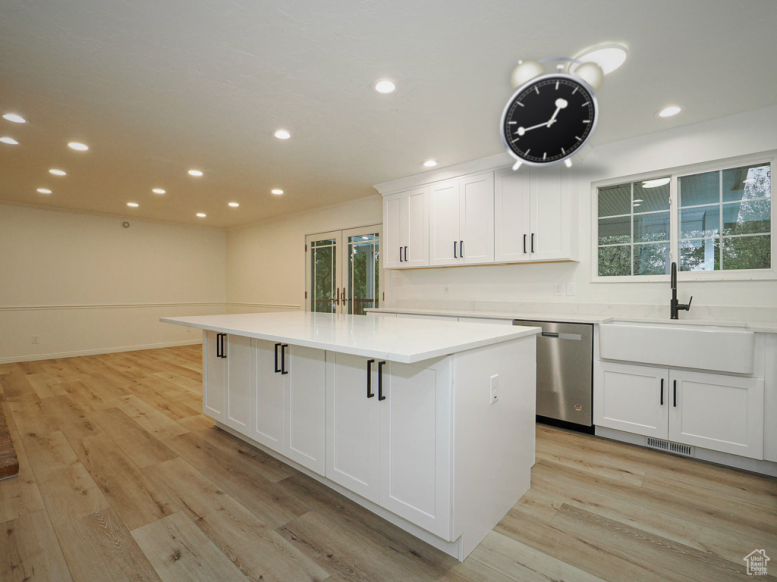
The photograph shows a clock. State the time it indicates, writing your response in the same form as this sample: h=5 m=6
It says h=12 m=42
